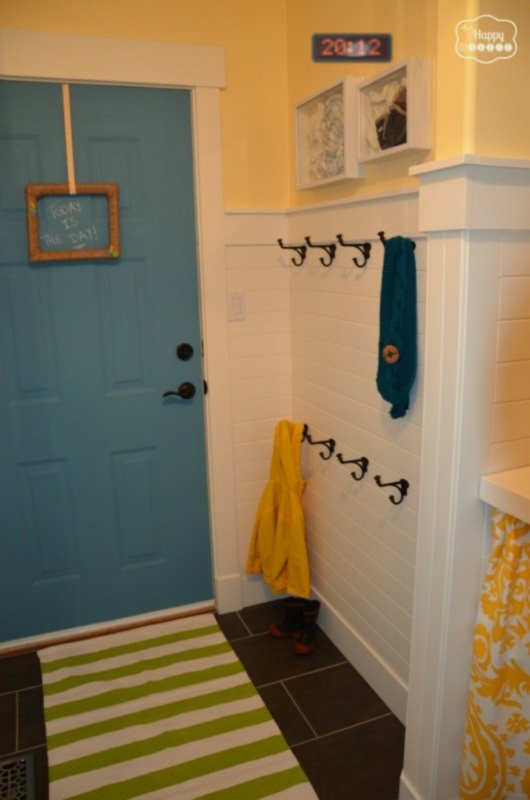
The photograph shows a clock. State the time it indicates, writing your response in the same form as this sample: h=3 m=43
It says h=20 m=12
